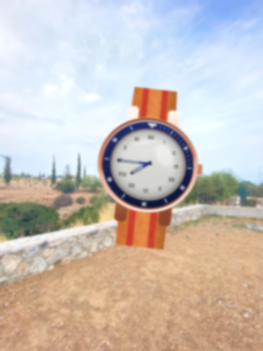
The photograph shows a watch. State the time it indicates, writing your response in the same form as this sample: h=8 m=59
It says h=7 m=45
